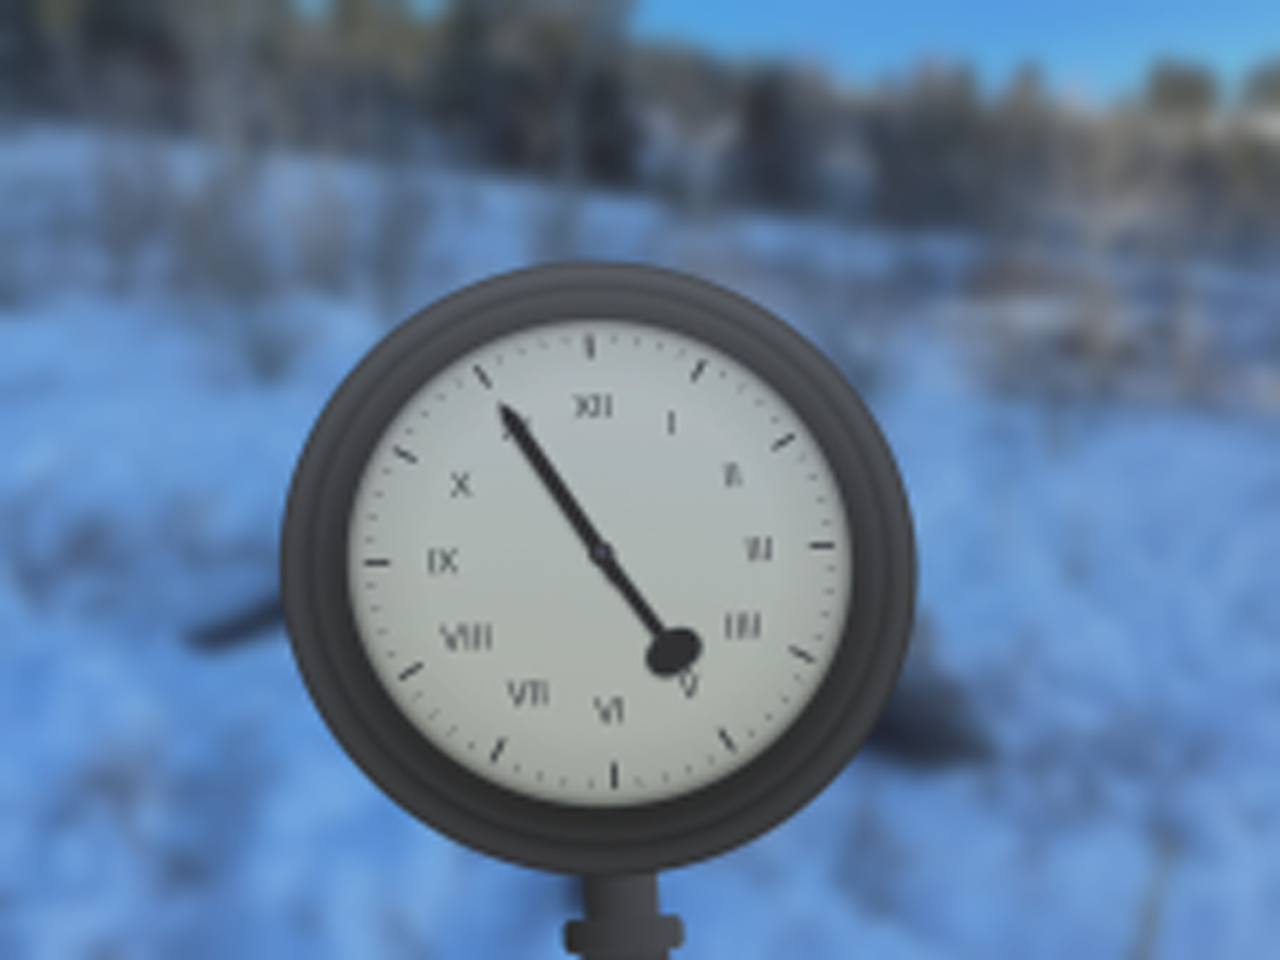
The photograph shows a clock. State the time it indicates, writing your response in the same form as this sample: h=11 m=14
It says h=4 m=55
